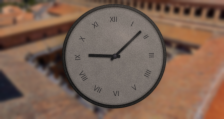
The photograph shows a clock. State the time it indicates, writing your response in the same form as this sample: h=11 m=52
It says h=9 m=8
